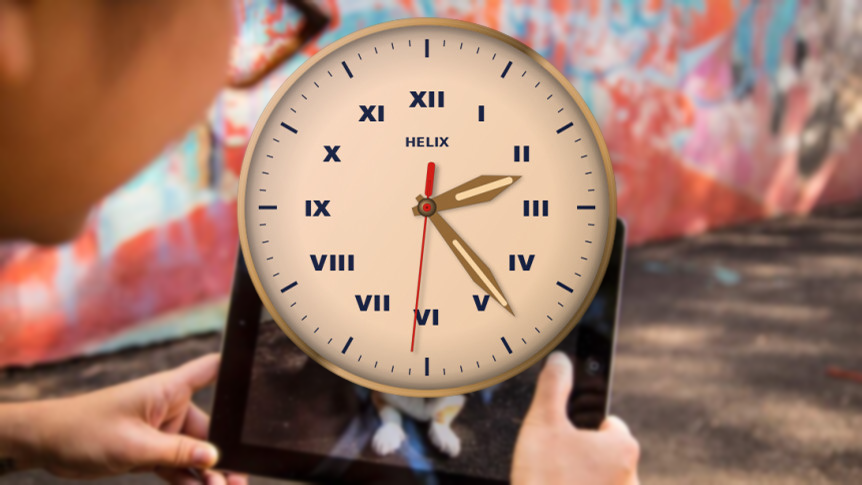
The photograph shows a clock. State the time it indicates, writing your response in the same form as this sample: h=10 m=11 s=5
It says h=2 m=23 s=31
